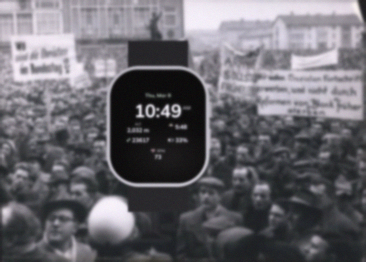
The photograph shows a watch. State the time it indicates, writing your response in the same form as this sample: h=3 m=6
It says h=10 m=49
